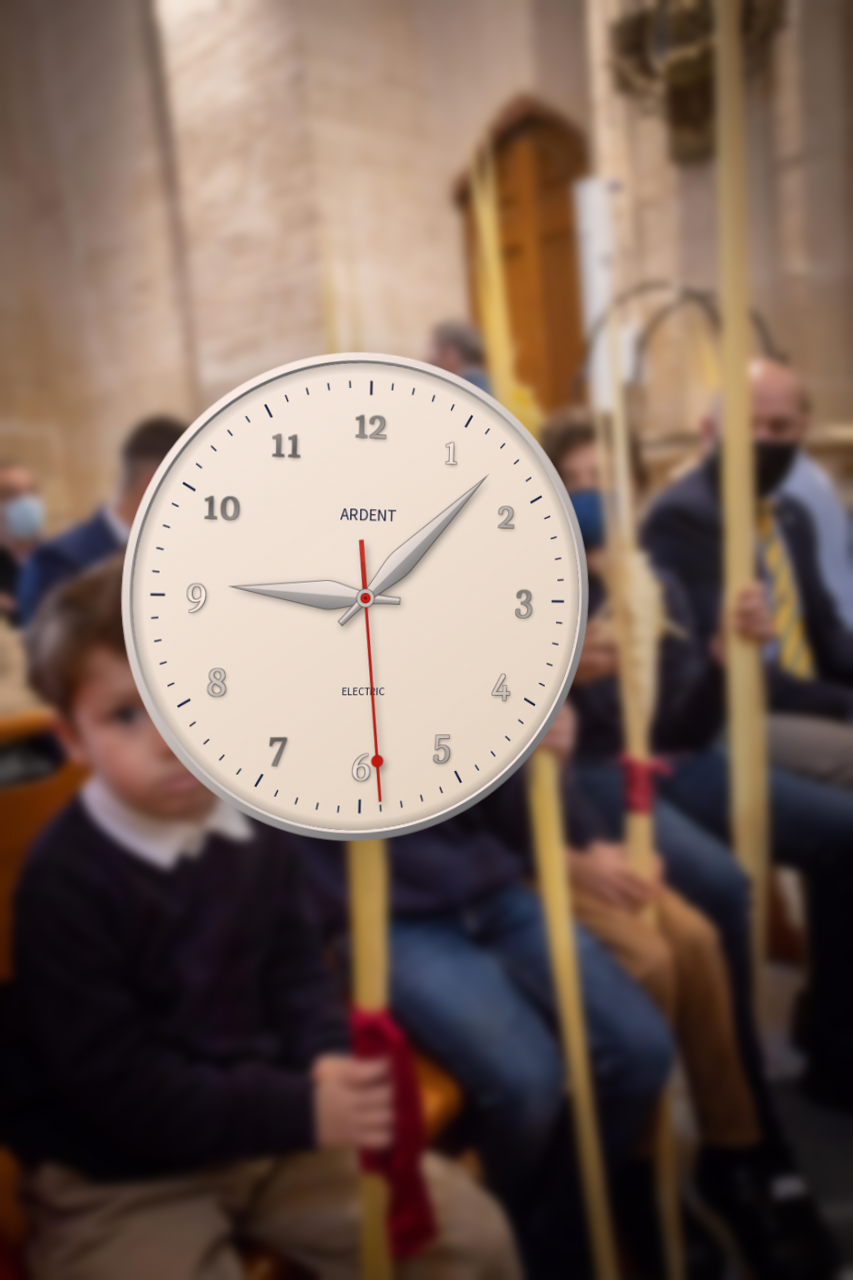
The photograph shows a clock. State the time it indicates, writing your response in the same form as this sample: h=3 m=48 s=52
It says h=9 m=7 s=29
